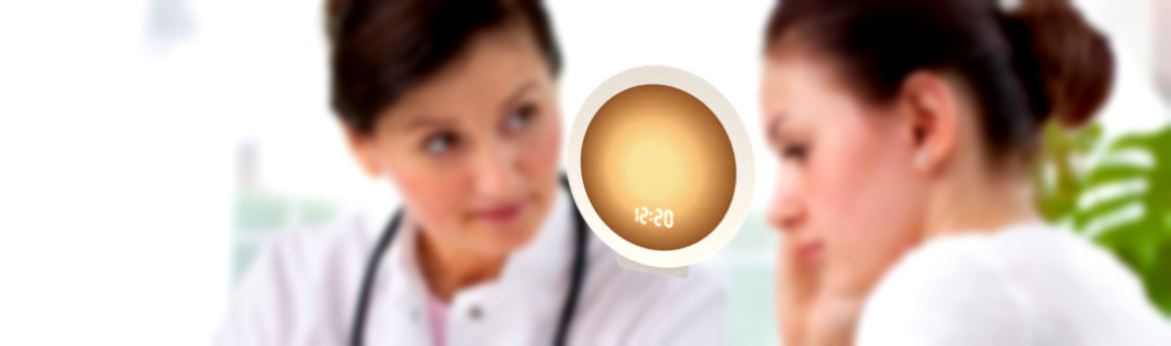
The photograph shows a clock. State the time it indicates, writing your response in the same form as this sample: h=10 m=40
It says h=12 m=20
